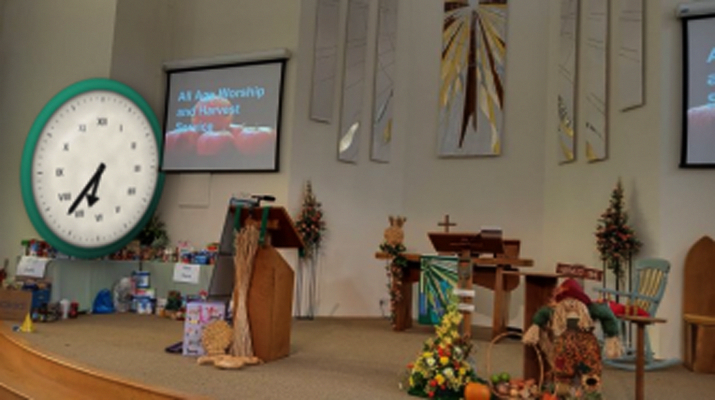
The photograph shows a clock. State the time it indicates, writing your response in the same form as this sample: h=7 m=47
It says h=6 m=37
